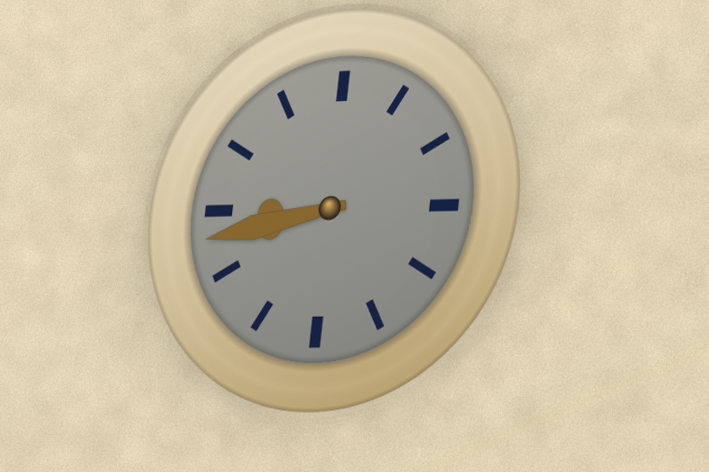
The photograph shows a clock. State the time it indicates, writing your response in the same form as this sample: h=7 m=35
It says h=8 m=43
